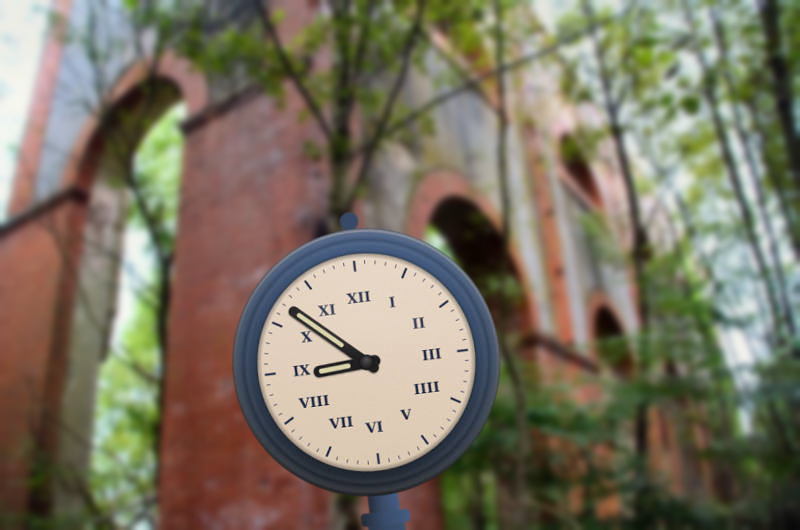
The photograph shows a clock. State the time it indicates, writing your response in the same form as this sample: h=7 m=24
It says h=8 m=52
